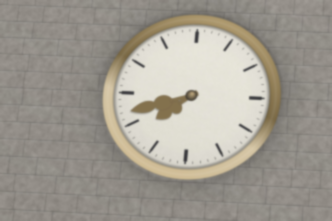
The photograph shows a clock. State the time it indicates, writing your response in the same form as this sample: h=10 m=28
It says h=7 m=42
